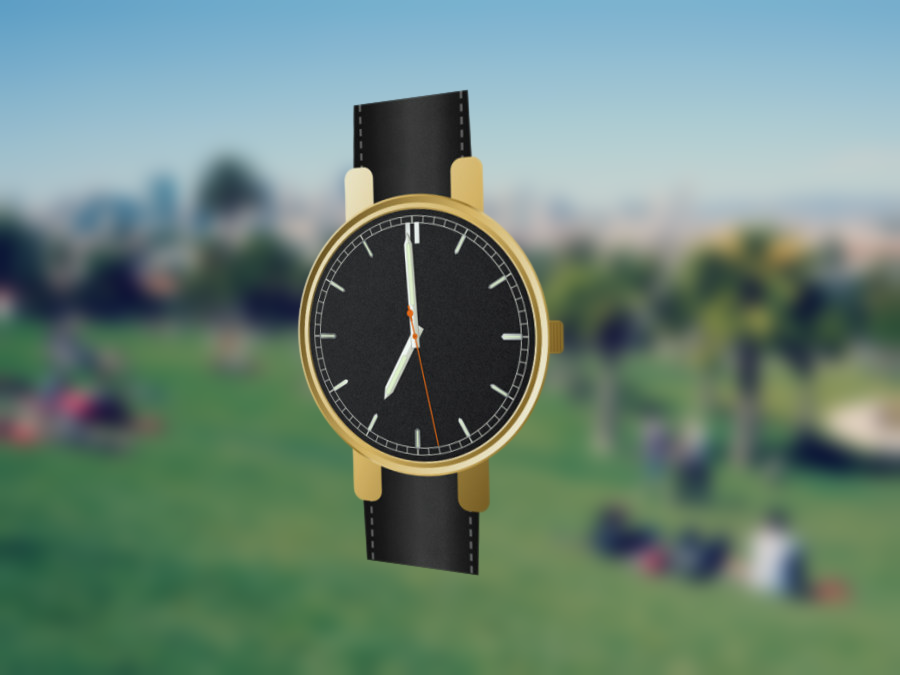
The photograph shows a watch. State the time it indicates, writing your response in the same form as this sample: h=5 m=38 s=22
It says h=6 m=59 s=28
